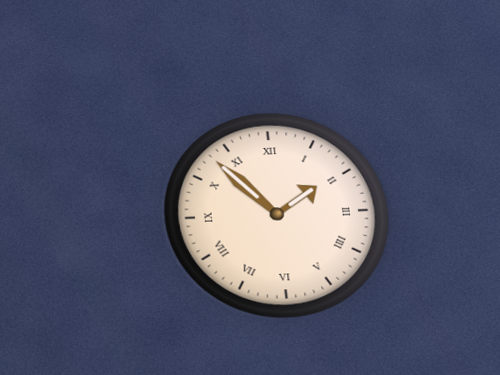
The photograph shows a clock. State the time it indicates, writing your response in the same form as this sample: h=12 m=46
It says h=1 m=53
